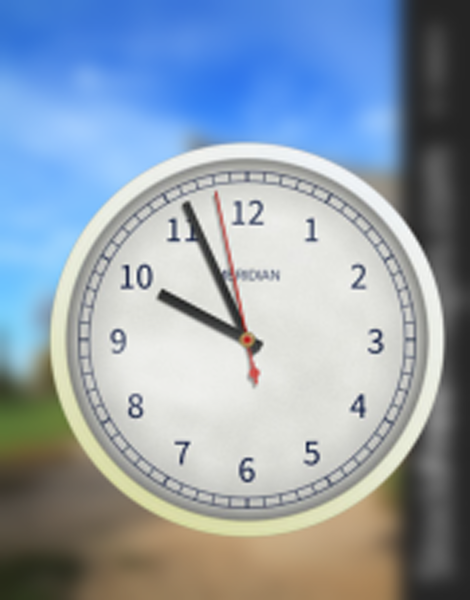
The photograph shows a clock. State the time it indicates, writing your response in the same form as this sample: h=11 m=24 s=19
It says h=9 m=55 s=58
